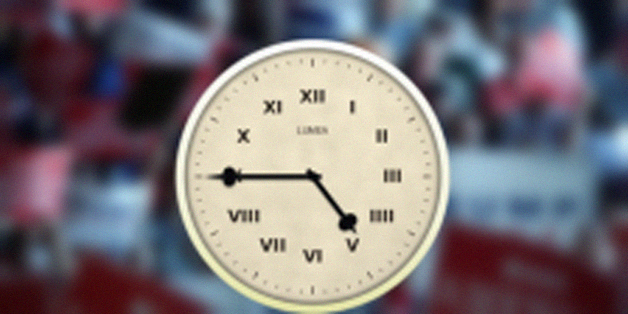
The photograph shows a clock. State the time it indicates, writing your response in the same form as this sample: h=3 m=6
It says h=4 m=45
